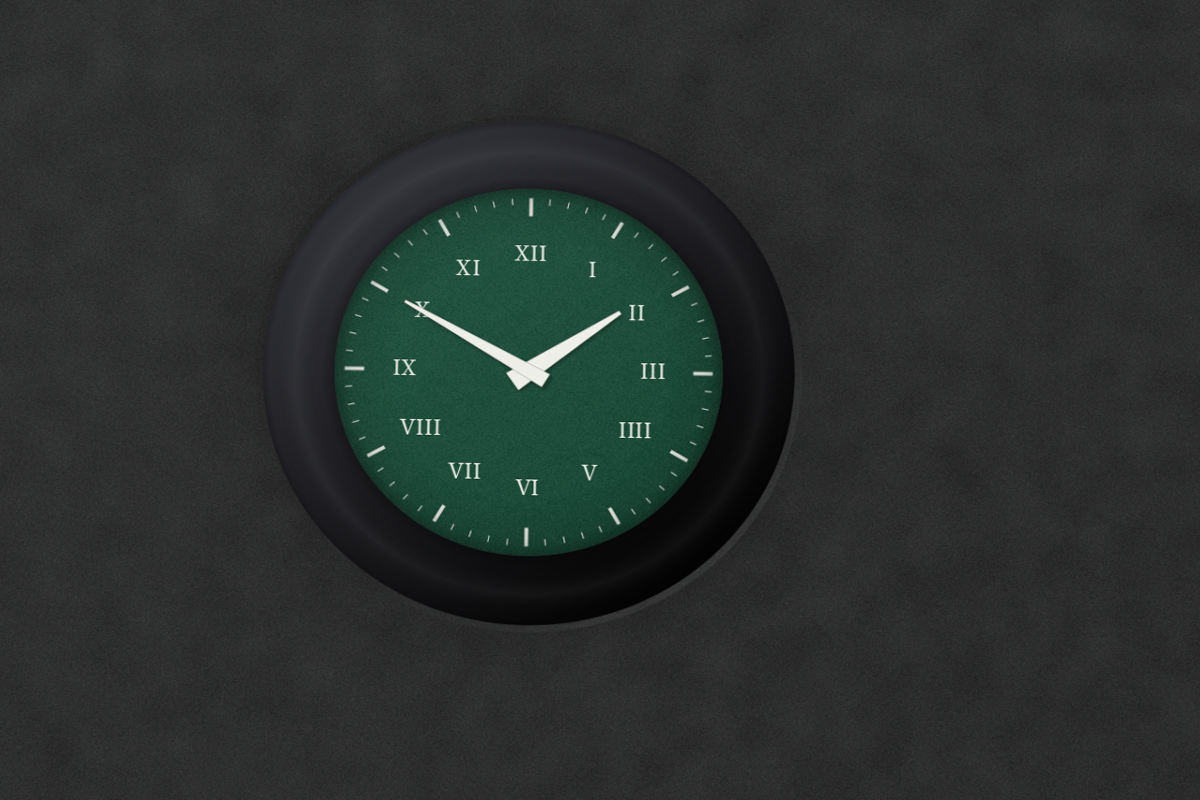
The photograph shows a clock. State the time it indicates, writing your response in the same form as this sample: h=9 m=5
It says h=1 m=50
